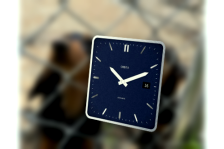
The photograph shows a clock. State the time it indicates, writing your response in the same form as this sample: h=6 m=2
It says h=10 m=11
